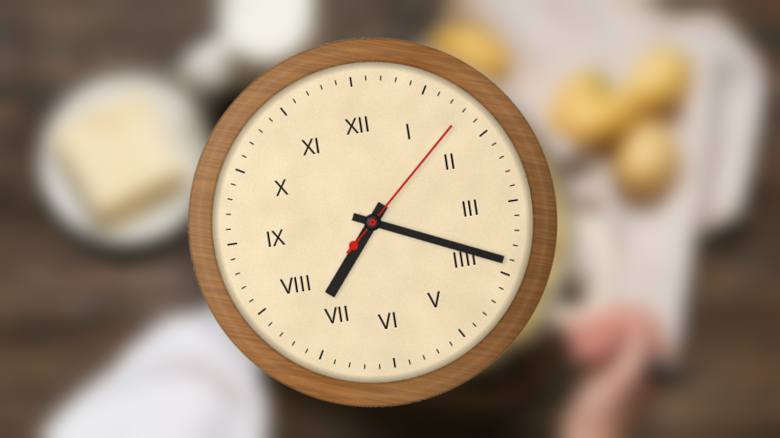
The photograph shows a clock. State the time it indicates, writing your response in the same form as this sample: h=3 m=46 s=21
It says h=7 m=19 s=8
